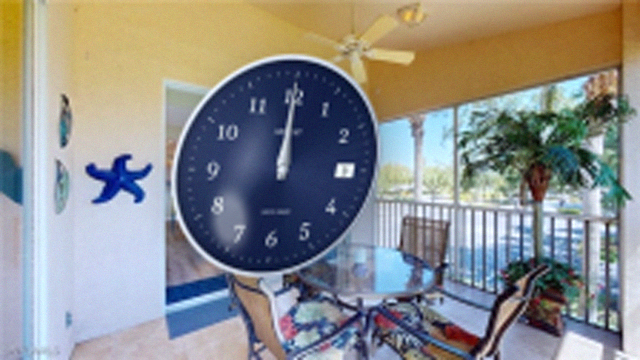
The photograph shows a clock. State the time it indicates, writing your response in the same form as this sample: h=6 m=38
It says h=12 m=0
